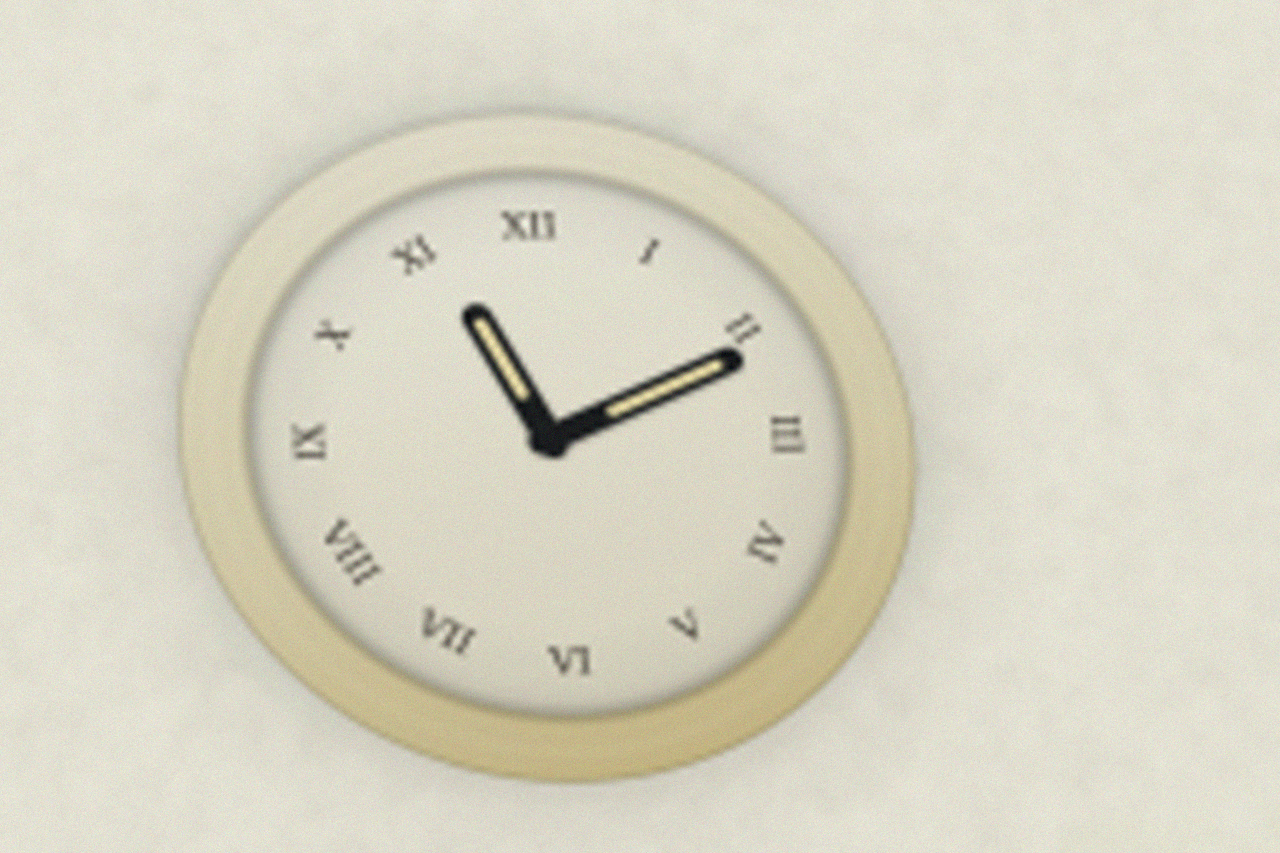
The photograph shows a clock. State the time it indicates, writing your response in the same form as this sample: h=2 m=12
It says h=11 m=11
